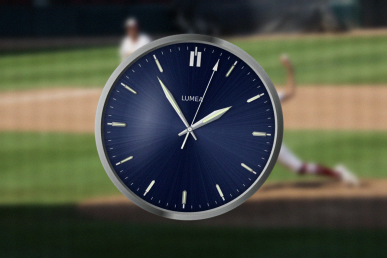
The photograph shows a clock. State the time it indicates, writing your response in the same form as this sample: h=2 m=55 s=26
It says h=1 m=54 s=3
